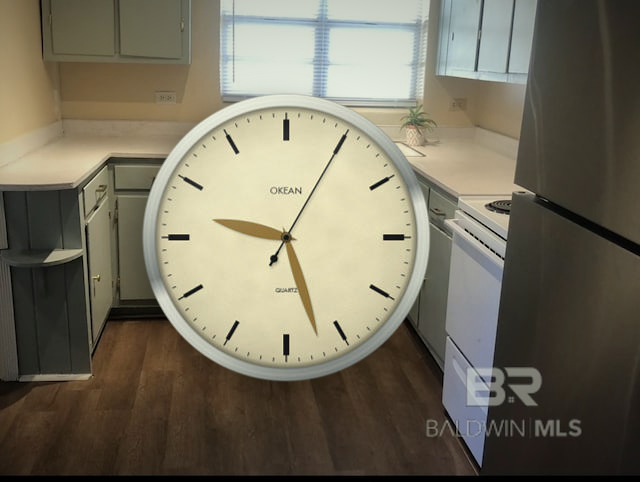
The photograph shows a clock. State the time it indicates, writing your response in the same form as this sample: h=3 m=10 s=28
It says h=9 m=27 s=5
